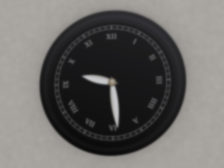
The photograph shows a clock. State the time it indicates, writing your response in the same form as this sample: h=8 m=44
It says h=9 m=29
